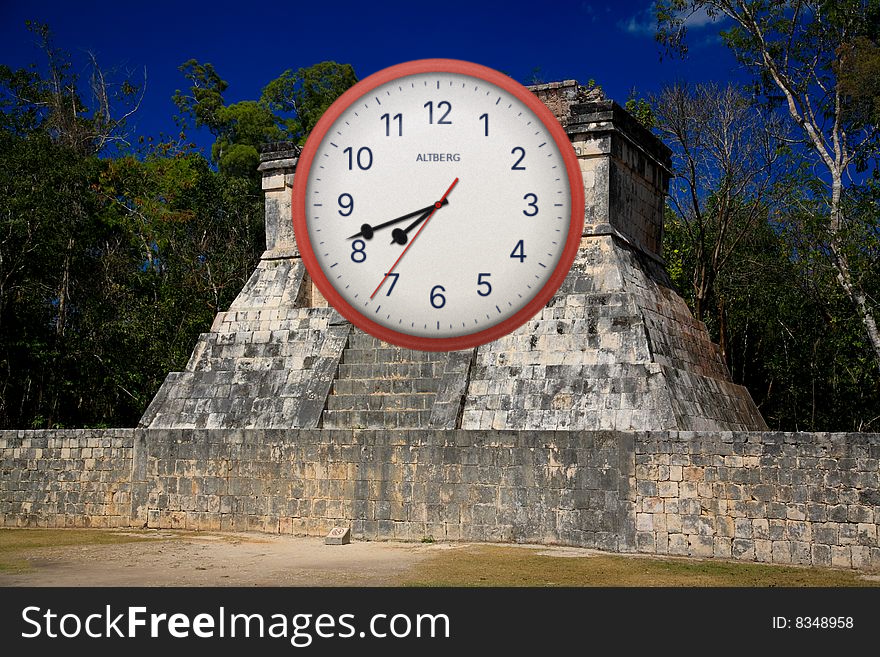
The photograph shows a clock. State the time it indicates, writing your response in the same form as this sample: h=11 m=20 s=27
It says h=7 m=41 s=36
